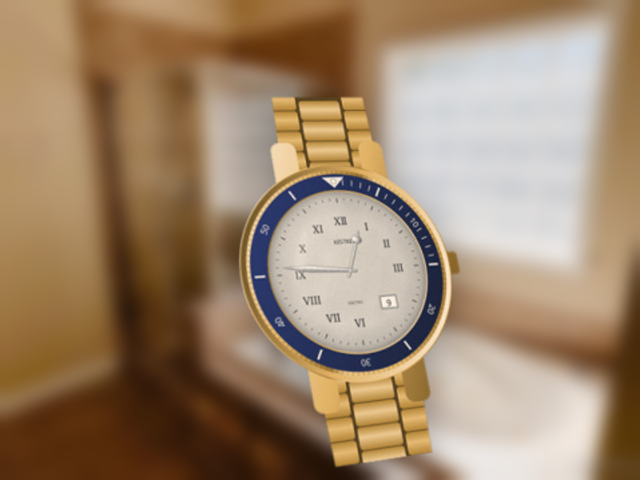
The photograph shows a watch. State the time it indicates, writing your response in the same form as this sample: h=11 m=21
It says h=12 m=46
